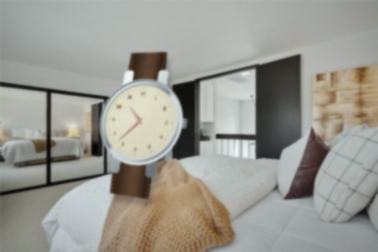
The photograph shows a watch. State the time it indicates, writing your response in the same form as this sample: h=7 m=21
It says h=10 m=37
